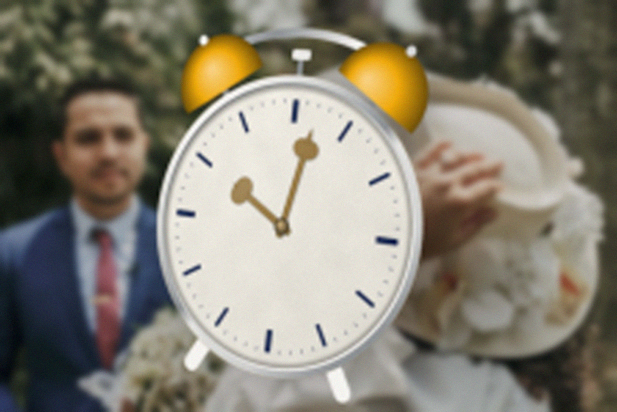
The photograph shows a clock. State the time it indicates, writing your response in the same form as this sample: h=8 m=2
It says h=10 m=2
